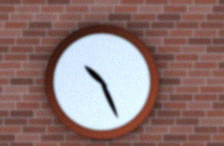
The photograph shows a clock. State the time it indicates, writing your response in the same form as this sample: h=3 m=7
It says h=10 m=26
